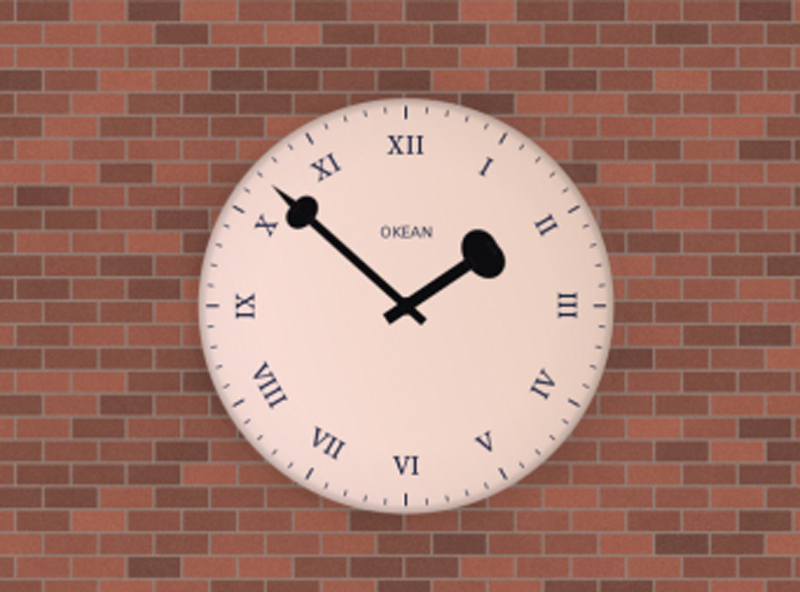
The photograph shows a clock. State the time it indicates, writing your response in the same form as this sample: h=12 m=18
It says h=1 m=52
